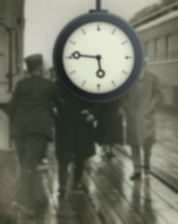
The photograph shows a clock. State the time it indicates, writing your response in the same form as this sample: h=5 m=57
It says h=5 m=46
